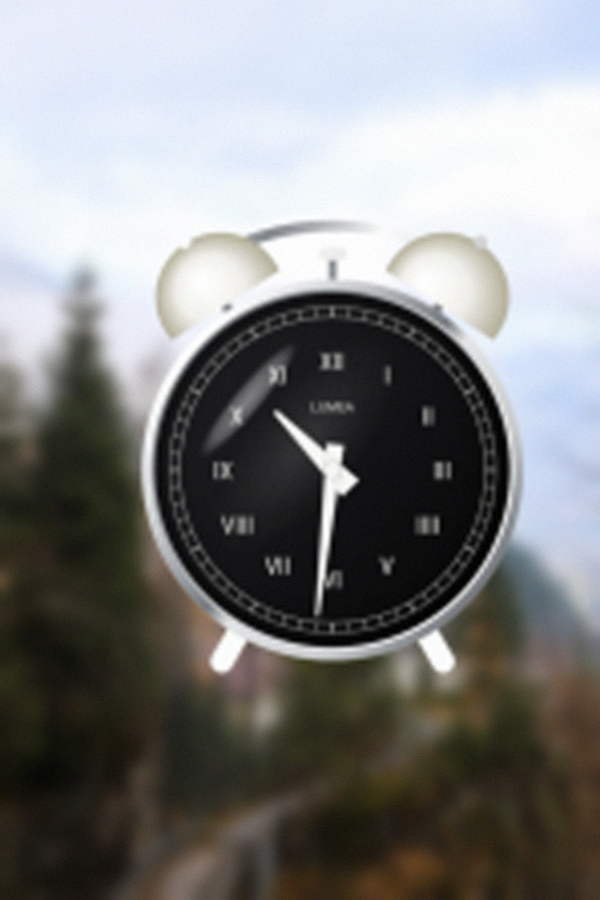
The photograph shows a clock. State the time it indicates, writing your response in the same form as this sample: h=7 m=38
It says h=10 m=31
